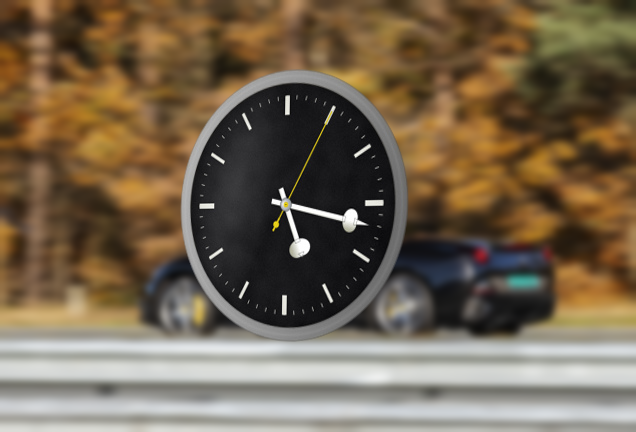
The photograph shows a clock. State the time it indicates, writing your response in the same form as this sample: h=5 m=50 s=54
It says h=5 m=17 s=5
